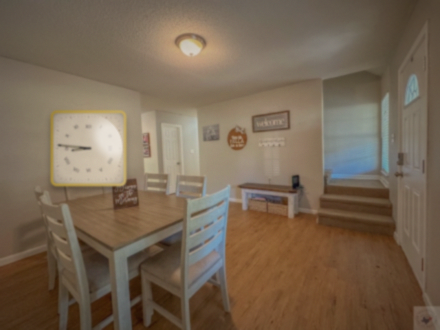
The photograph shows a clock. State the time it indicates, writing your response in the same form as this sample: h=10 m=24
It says h=8 m=46
